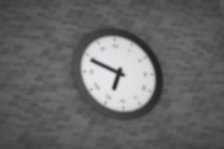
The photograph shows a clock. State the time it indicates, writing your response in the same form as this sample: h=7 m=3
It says h=6 m=49
